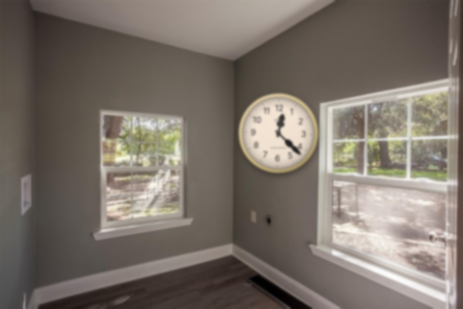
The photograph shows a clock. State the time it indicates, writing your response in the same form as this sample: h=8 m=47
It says h=12 m=22
